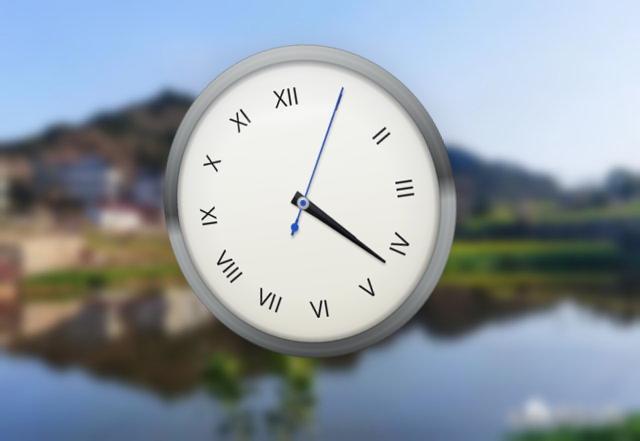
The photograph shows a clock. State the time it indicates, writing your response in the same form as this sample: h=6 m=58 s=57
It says h=4 m=22 s=5
